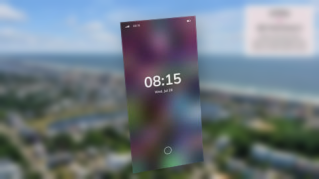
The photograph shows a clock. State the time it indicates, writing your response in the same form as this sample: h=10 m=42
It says h=8 m=15
